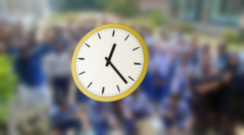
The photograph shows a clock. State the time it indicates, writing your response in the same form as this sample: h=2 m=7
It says h=12 m=22
